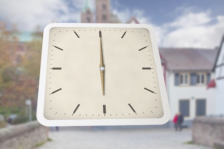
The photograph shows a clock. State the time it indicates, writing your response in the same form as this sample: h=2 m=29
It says h=6 m=0
